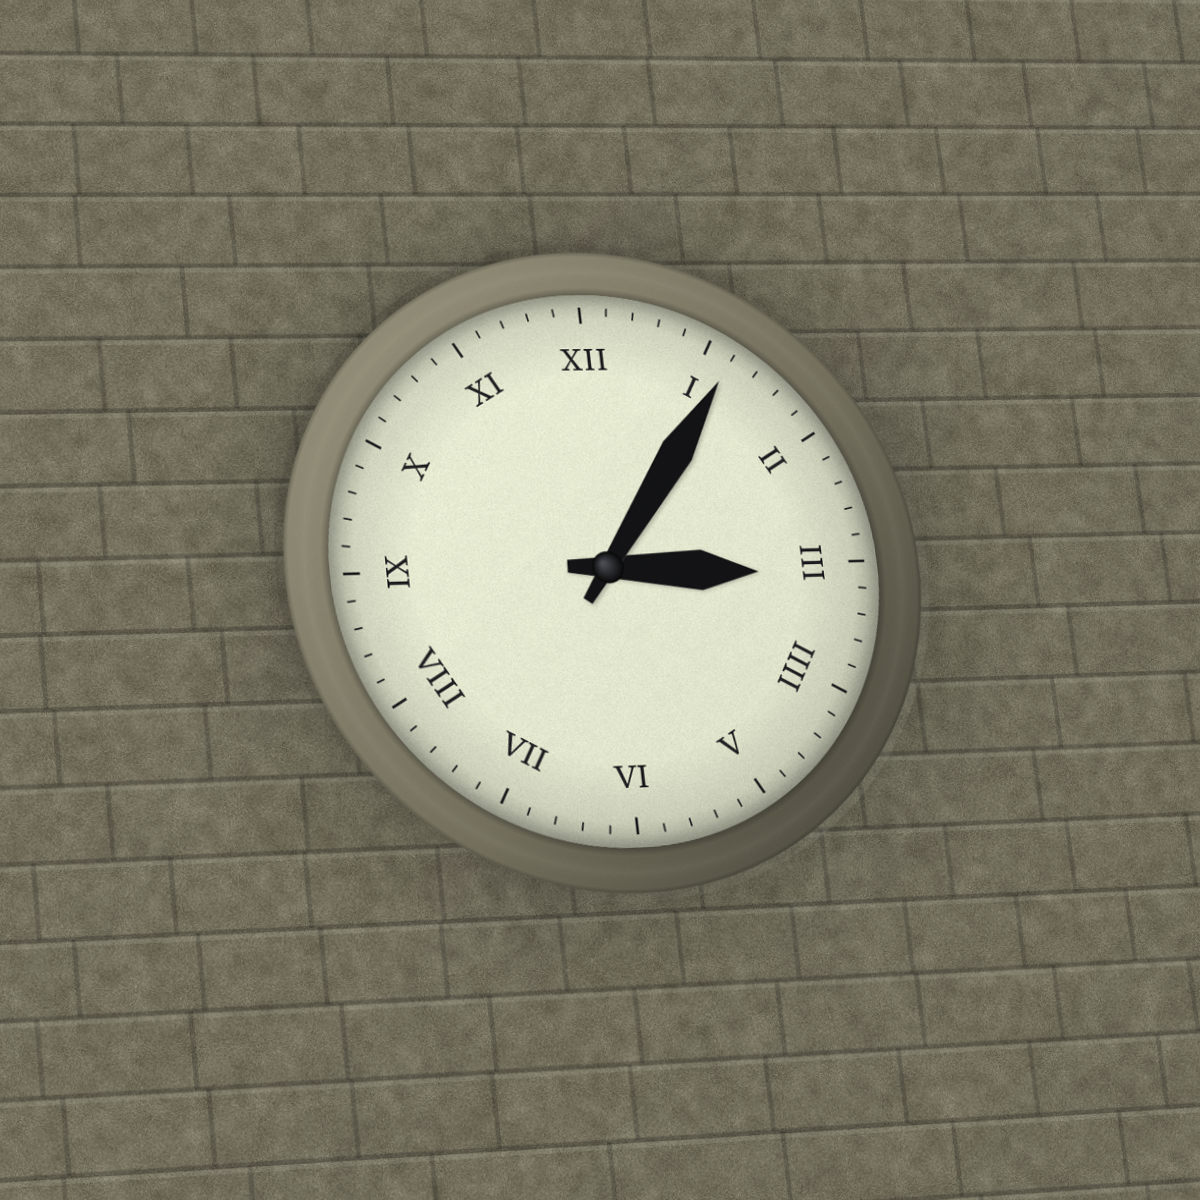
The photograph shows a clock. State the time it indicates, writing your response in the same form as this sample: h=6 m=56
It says h=3 m=6
